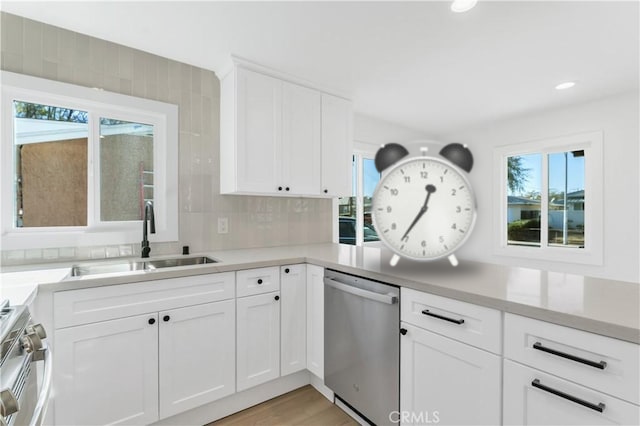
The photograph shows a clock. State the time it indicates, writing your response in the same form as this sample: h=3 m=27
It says h=12 m=36
